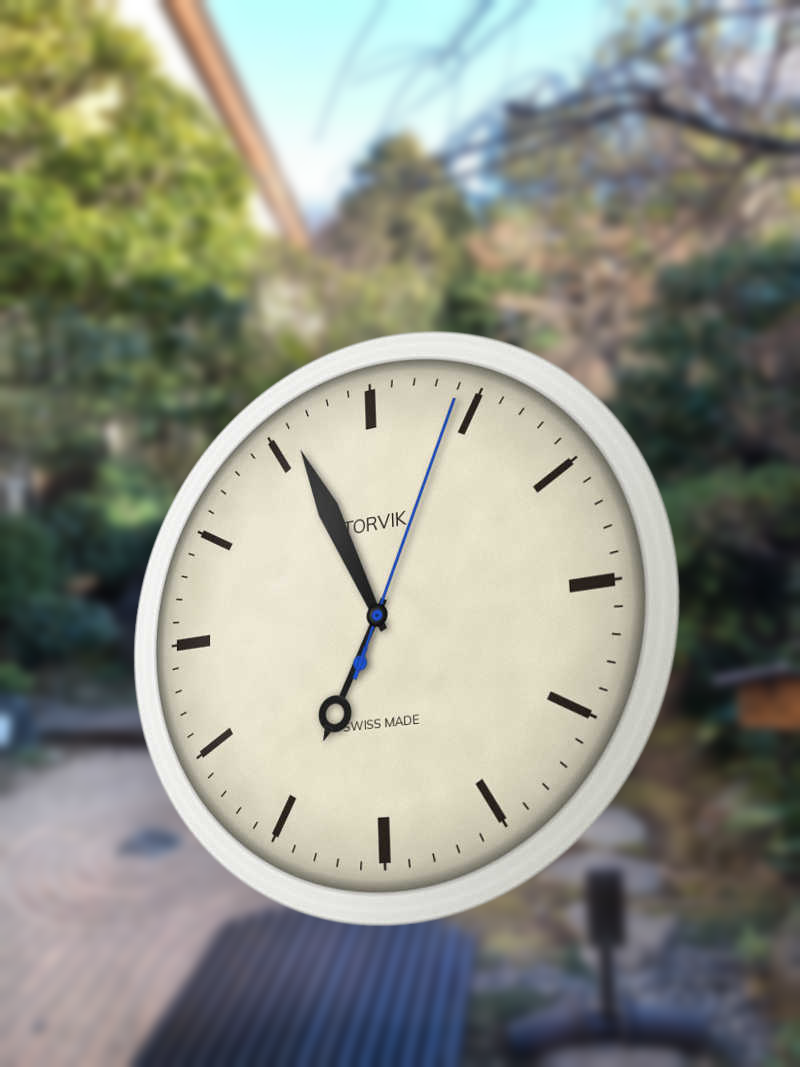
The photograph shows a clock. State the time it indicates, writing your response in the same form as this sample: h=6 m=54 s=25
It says h=6 m=56 s=4
